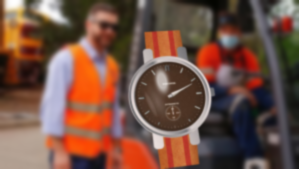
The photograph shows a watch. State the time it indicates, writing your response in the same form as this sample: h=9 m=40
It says h=2 m=11
